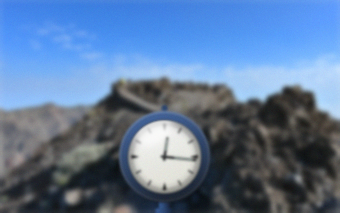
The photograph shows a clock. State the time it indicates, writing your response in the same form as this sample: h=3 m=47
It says h=12 m=16
